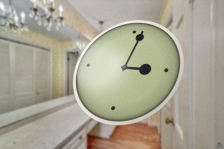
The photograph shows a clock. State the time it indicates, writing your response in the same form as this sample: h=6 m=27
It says h=3 m=2
